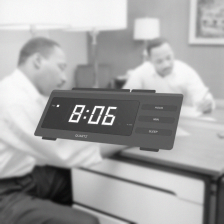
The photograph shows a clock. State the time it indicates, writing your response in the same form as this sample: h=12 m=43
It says h=8 m=6
